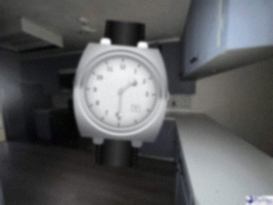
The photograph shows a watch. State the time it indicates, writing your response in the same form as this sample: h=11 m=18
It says h=1 m=30
